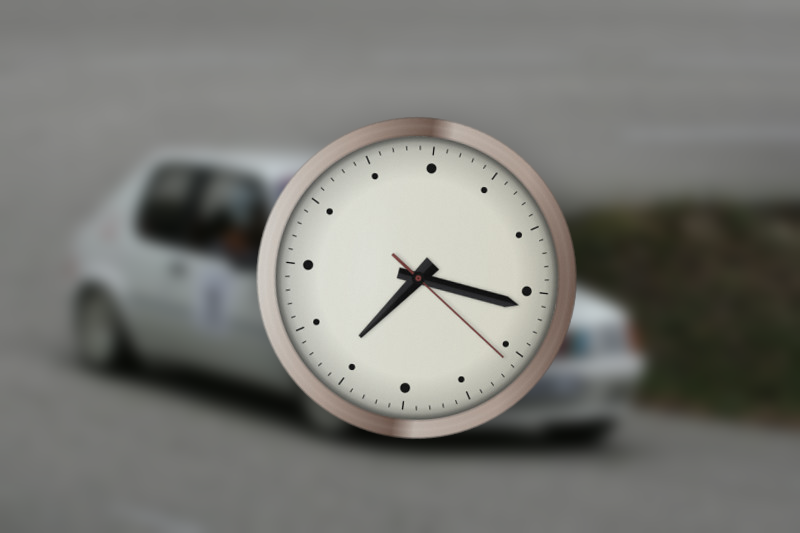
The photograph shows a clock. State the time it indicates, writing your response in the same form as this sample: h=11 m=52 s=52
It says h=7 m=16 s=21
